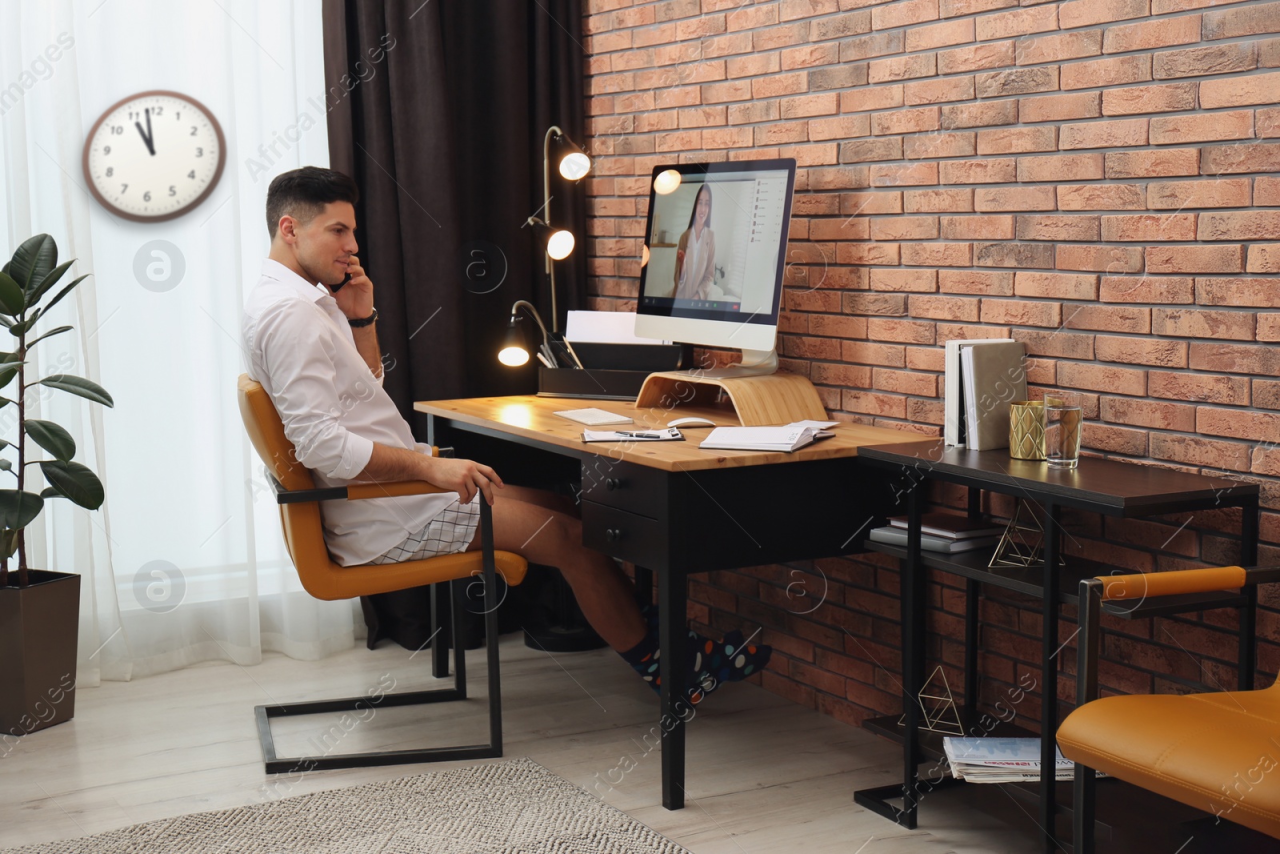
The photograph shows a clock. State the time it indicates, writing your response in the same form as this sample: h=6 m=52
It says h=10 m=58
